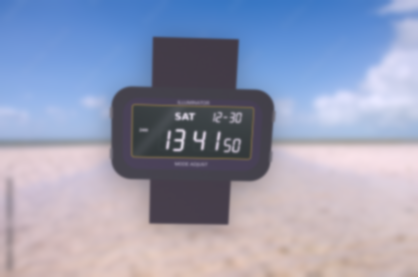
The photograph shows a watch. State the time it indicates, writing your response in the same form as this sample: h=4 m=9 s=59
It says h=13 m=41 s=50
